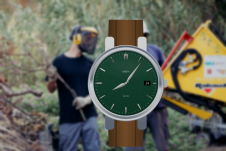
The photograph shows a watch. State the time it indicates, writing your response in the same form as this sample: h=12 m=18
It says h=8 m=6
